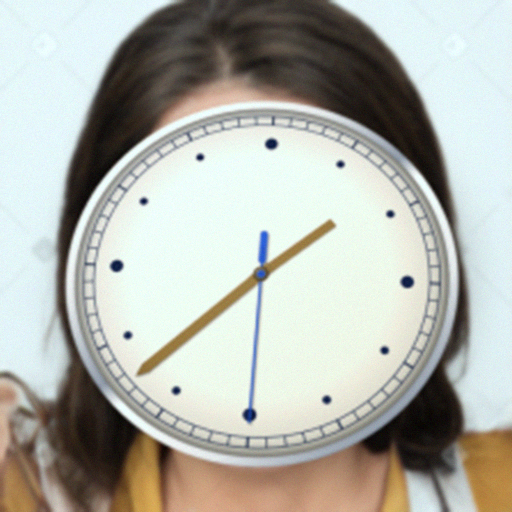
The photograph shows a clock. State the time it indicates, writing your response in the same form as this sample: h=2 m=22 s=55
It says h=1 m=37 s=30
